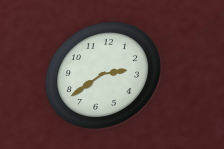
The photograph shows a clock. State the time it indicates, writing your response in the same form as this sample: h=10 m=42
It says h=2 m=38
